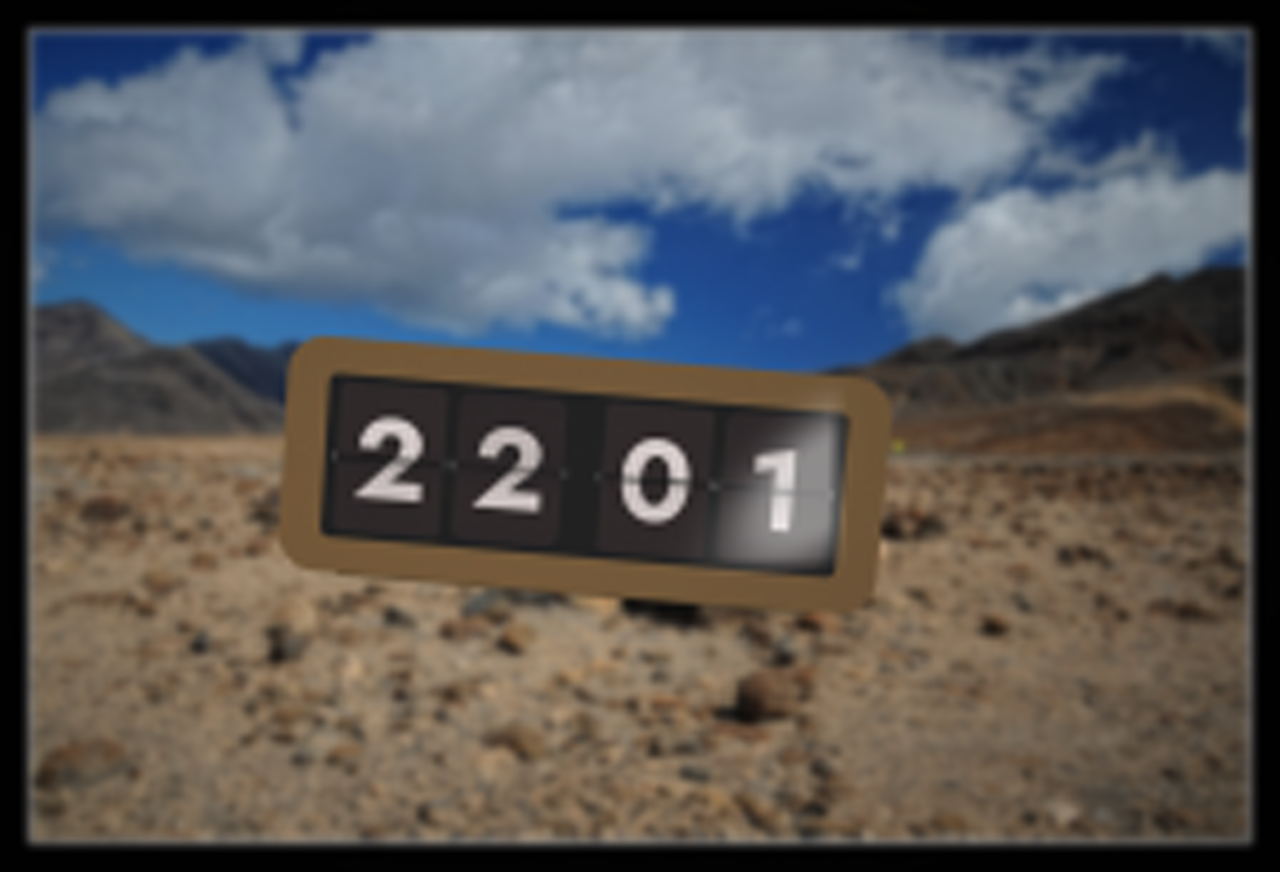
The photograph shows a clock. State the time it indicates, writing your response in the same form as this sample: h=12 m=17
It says h=22 m=1
